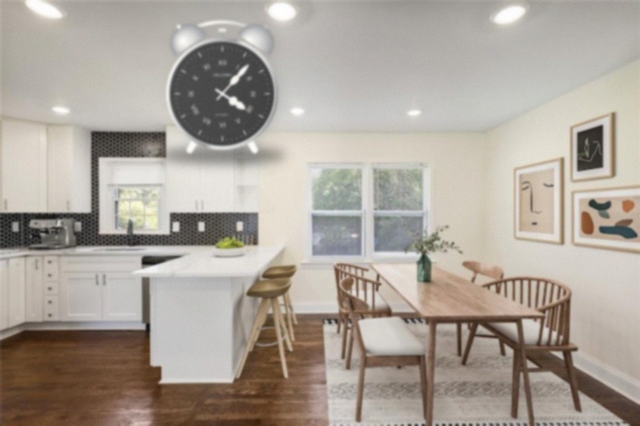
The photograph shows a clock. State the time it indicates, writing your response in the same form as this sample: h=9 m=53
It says h=4 m=7
